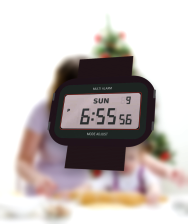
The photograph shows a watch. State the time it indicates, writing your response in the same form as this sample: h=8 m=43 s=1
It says h=6 m=55 s=56
